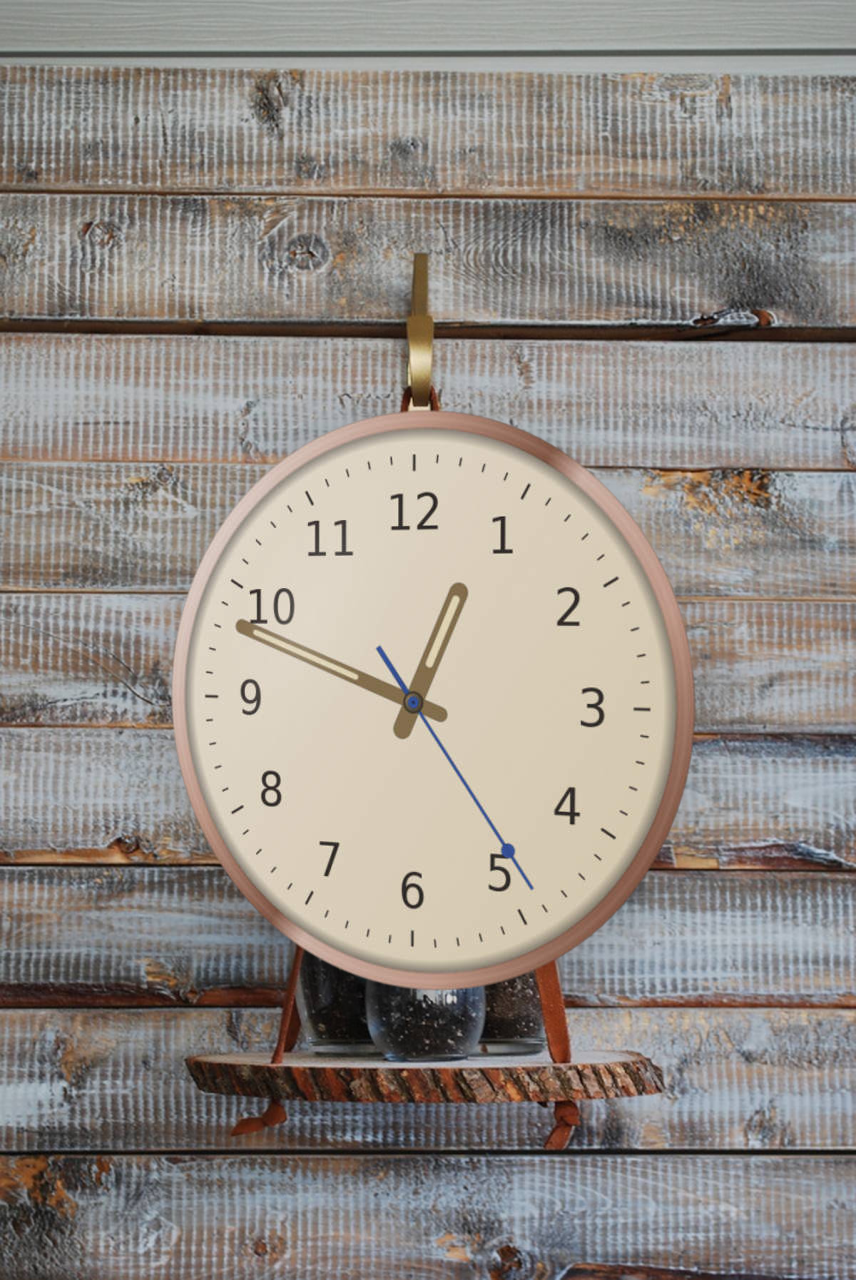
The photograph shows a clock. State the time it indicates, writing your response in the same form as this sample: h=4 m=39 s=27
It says h=12 m=48 s=24
